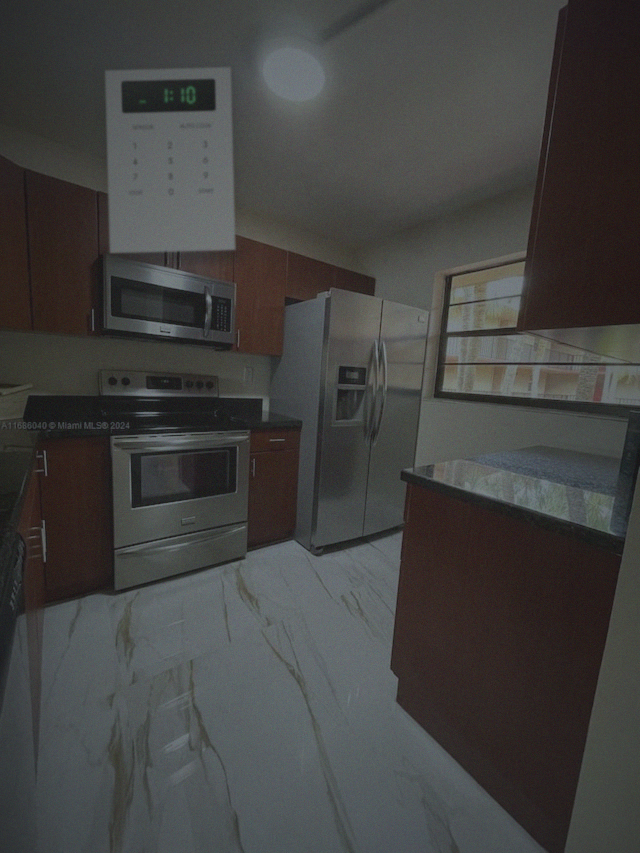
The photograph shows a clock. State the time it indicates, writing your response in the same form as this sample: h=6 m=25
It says h=1 m=10
